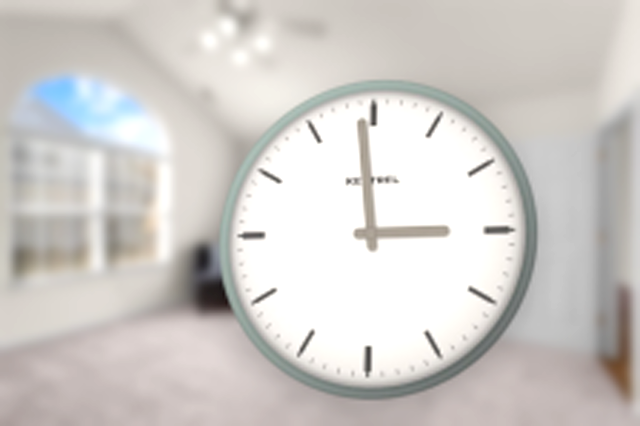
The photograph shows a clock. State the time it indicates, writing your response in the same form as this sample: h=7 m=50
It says h=2 m=59
